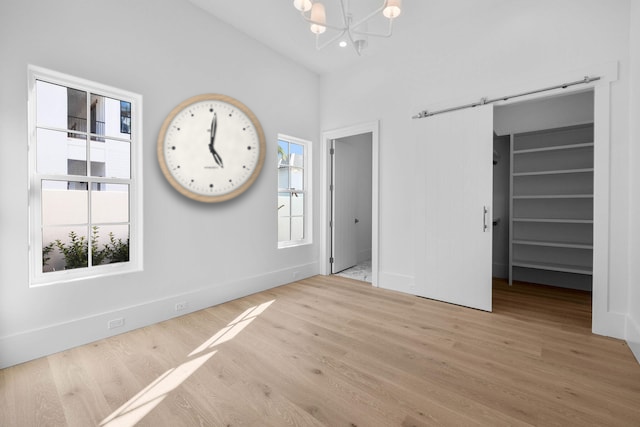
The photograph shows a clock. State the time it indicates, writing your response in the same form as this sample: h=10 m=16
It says h=5 m=1
